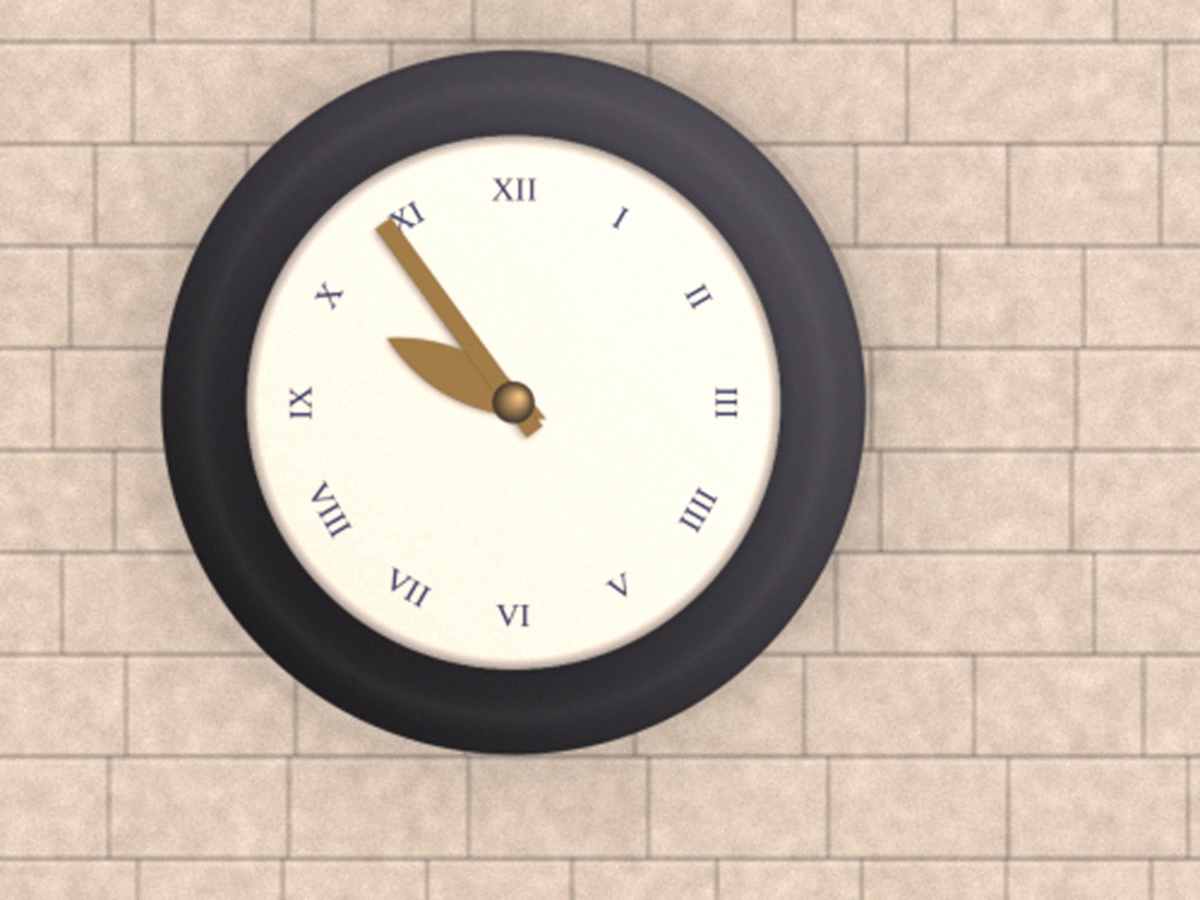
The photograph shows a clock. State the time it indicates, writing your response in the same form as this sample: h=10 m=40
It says h=9 m=54
